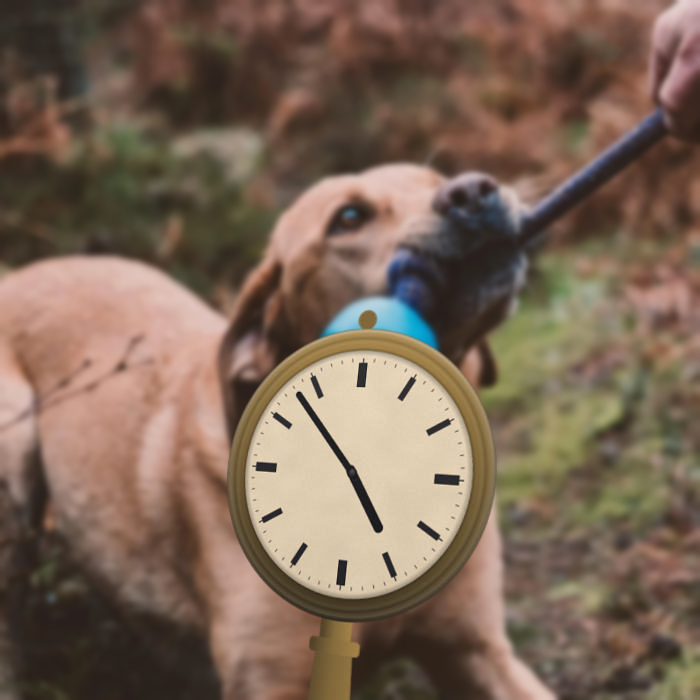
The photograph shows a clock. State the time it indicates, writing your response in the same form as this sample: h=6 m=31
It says h=4 m=53
